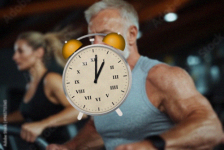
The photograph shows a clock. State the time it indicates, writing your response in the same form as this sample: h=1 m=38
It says h=1 m=1
